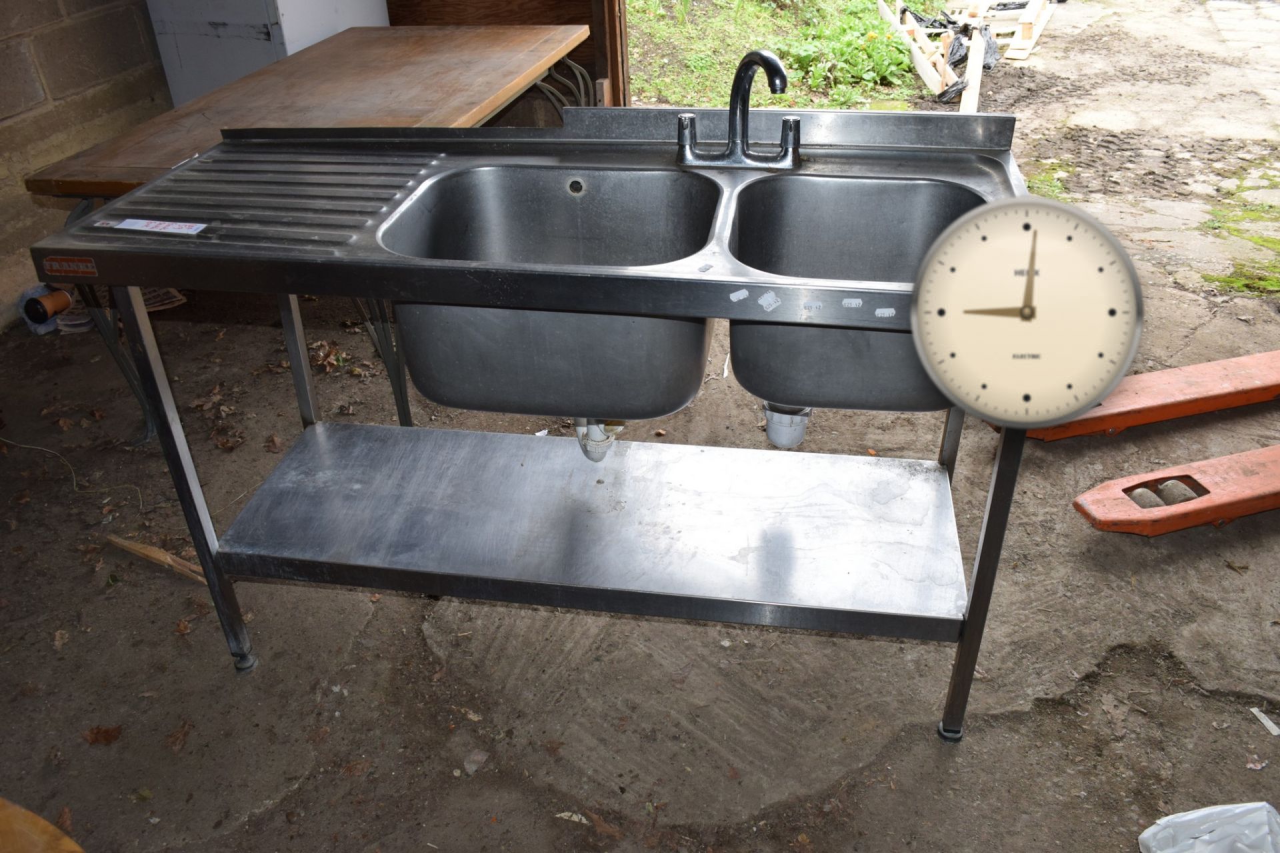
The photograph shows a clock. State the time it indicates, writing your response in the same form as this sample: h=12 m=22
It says h=9 m=1
